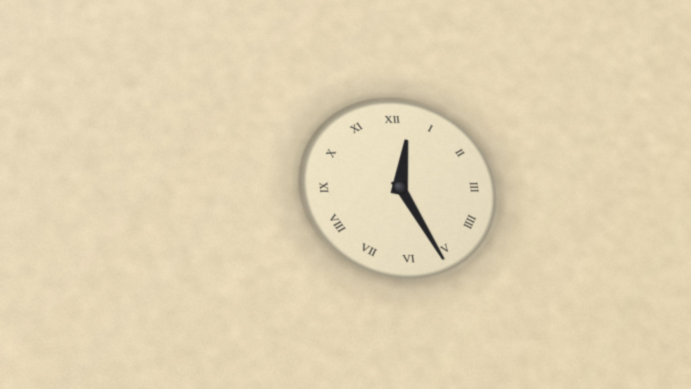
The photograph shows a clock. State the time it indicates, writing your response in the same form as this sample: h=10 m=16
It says h=12 m=26
